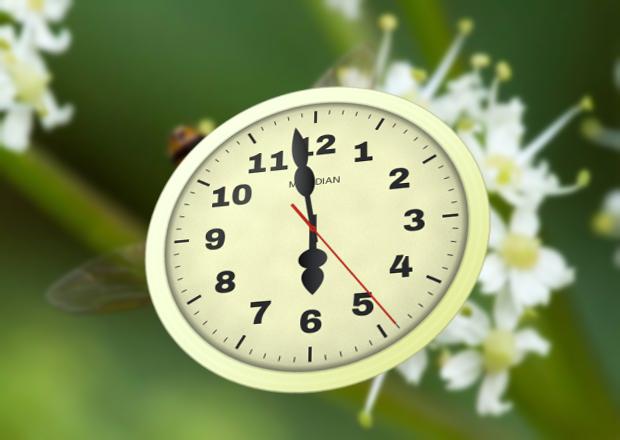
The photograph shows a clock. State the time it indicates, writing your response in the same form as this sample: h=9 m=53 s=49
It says h=5 m=58 s=24
